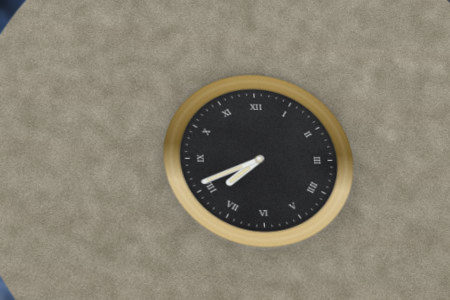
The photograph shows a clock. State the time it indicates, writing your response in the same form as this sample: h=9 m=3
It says h=7 m=41
